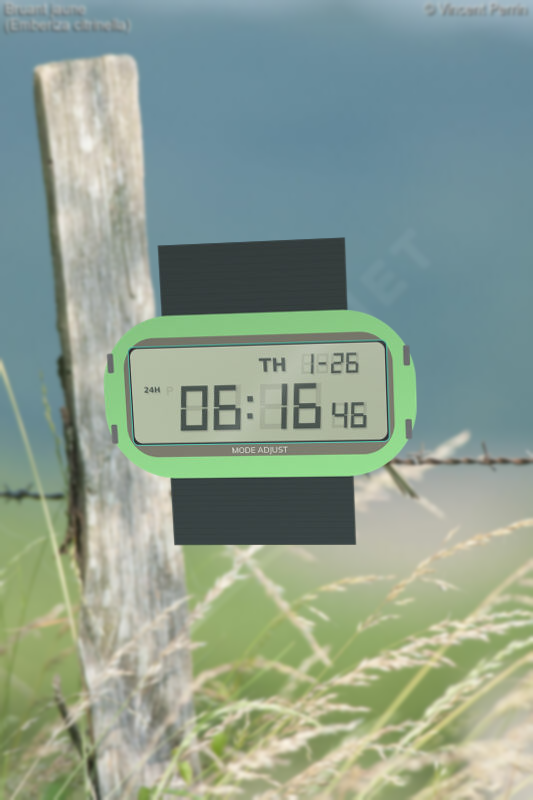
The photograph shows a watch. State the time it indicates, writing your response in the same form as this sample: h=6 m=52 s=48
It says h=6 m=16 s=46
